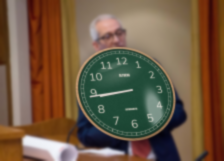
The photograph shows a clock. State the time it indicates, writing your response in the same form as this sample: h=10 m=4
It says h=8 m=44
